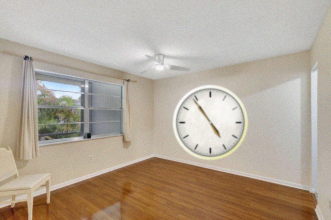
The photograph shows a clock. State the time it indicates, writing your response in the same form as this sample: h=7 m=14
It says h=4 m=54
